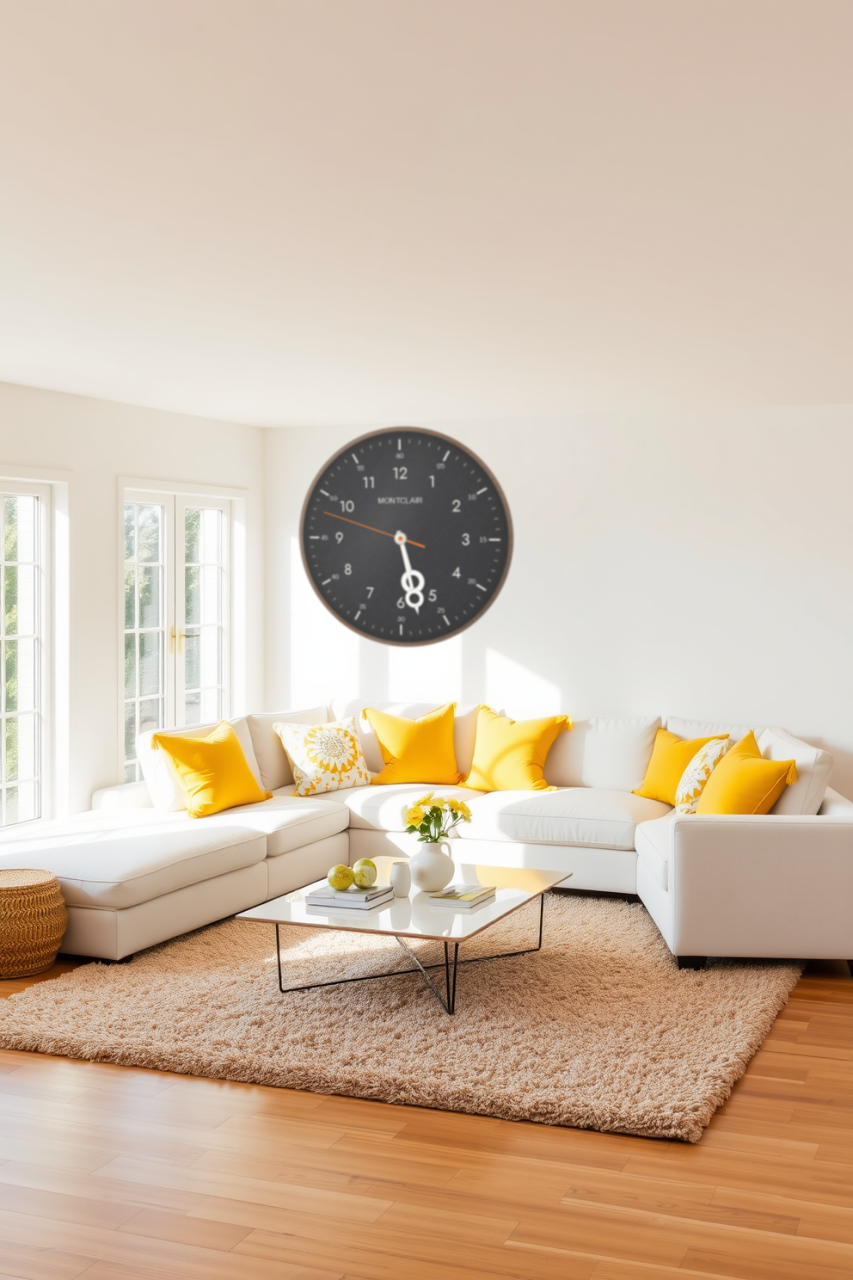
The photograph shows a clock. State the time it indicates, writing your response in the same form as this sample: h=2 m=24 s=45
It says h=5 m=27 s=48
